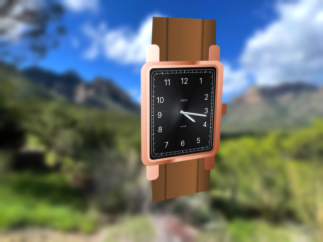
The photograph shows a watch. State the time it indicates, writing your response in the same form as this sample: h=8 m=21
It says h=4 m=17
